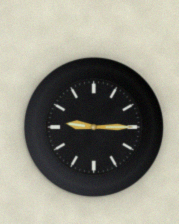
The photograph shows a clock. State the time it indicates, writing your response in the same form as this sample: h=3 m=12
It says h=9 m=15
